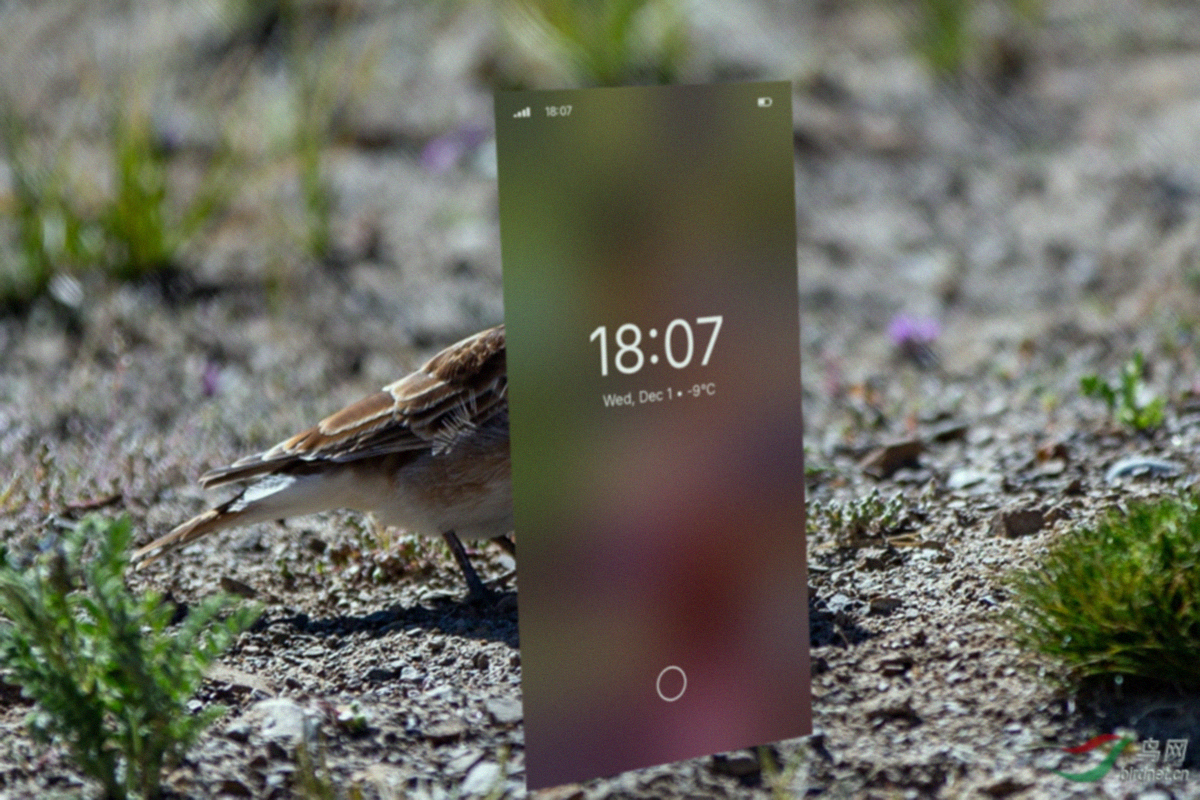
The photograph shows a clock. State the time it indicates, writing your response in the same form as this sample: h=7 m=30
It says h=18 m=7
